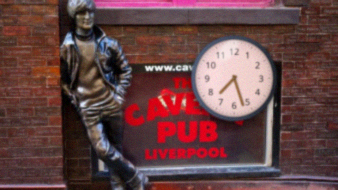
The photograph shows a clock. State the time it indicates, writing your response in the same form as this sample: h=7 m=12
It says h=7 m=27
